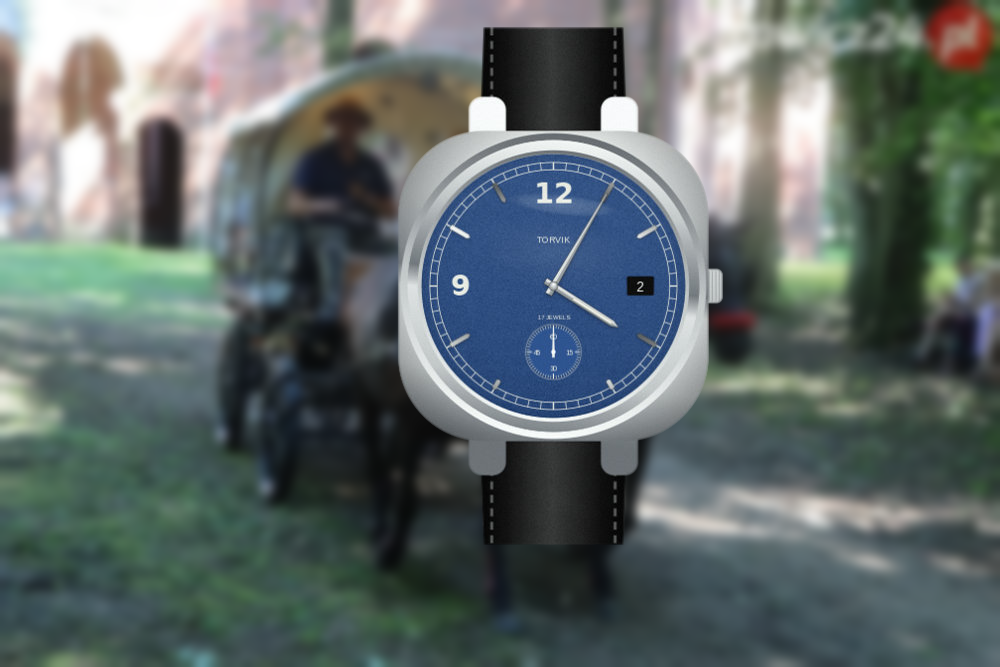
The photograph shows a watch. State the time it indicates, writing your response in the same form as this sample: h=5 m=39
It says h=4 m=5
